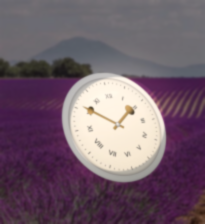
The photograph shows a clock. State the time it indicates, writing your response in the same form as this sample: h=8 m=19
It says h=1 m=51
